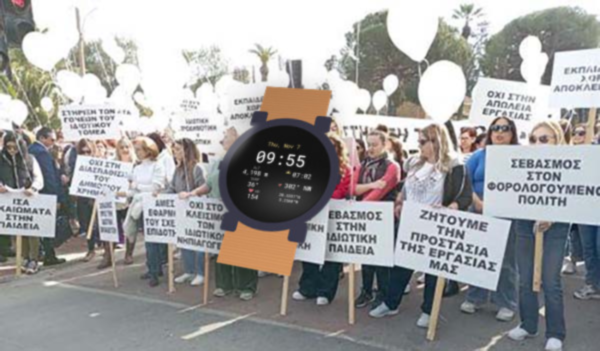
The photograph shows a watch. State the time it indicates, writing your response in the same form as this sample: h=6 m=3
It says h=9 m=55
